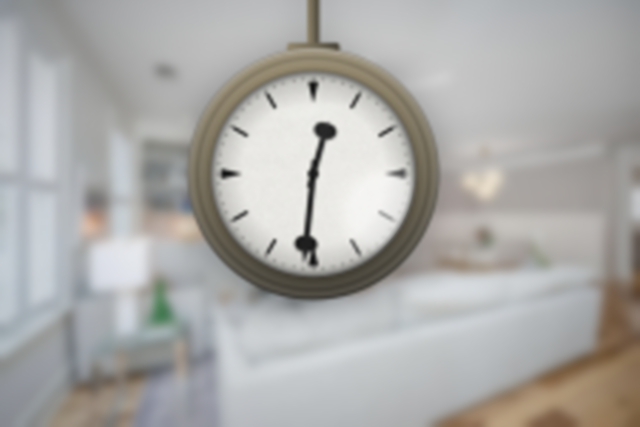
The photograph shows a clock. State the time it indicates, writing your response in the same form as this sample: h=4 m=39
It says h=12 m=31
